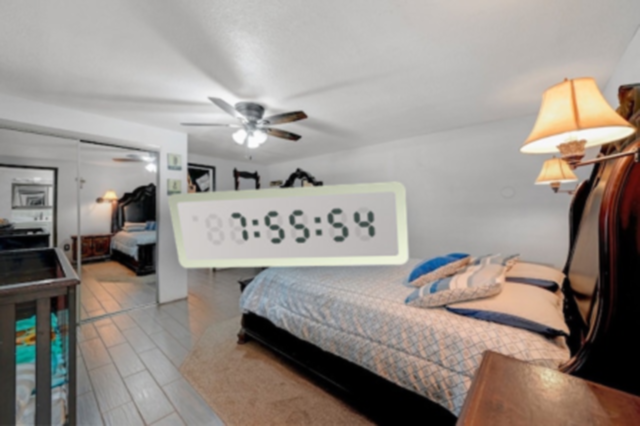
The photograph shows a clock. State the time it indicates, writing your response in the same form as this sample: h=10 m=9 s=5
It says h=7 m=55 s=54
